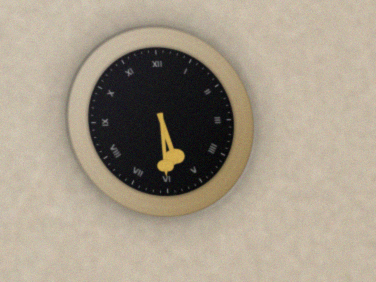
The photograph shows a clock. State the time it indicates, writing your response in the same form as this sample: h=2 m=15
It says h=5 m=30
